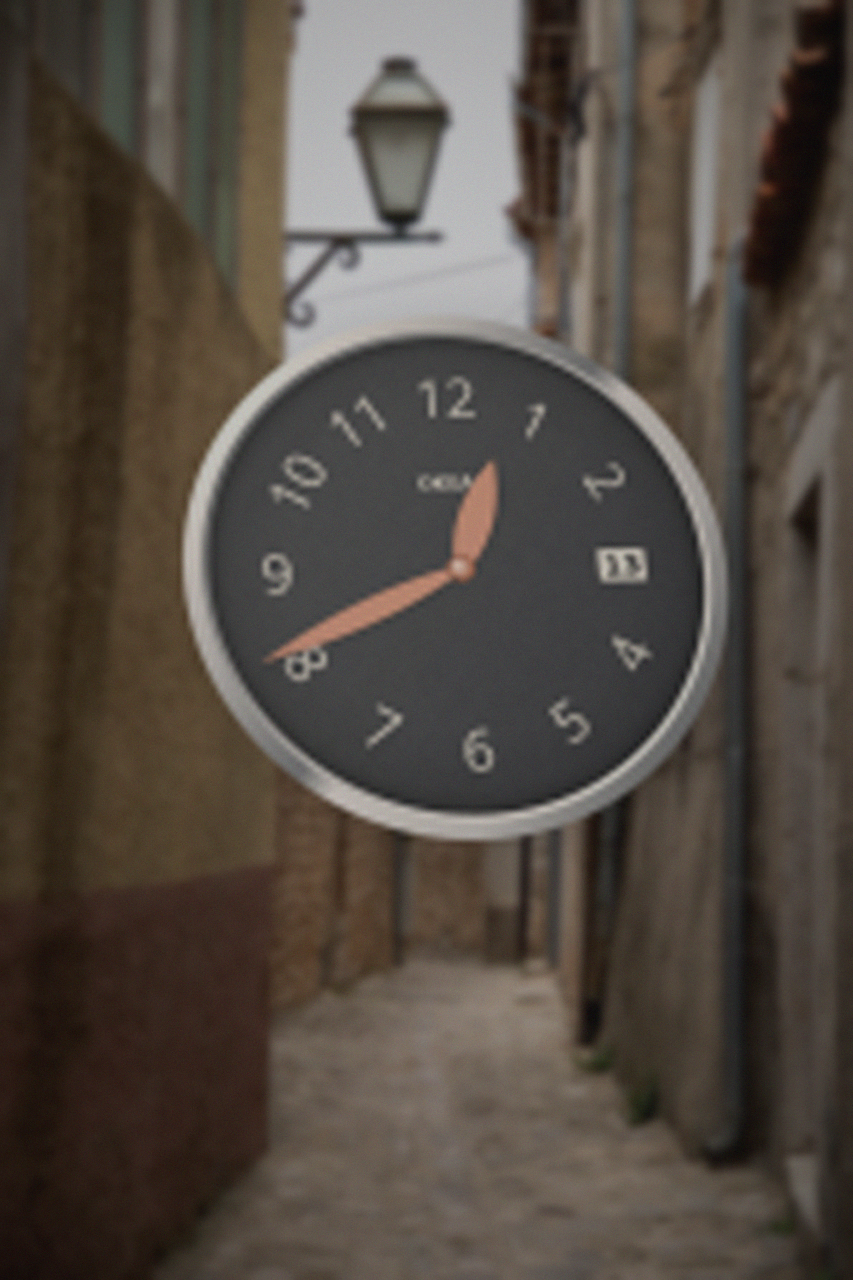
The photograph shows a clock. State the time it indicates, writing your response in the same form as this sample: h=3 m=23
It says h=12 m=41
